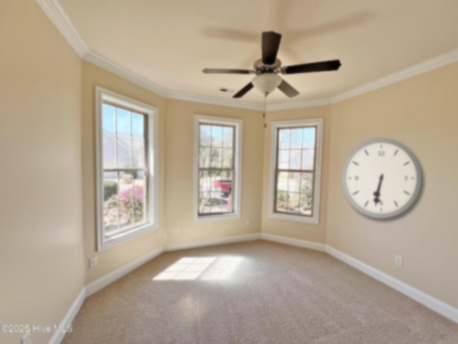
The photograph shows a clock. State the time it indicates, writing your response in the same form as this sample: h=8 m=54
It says h=6 m=32
